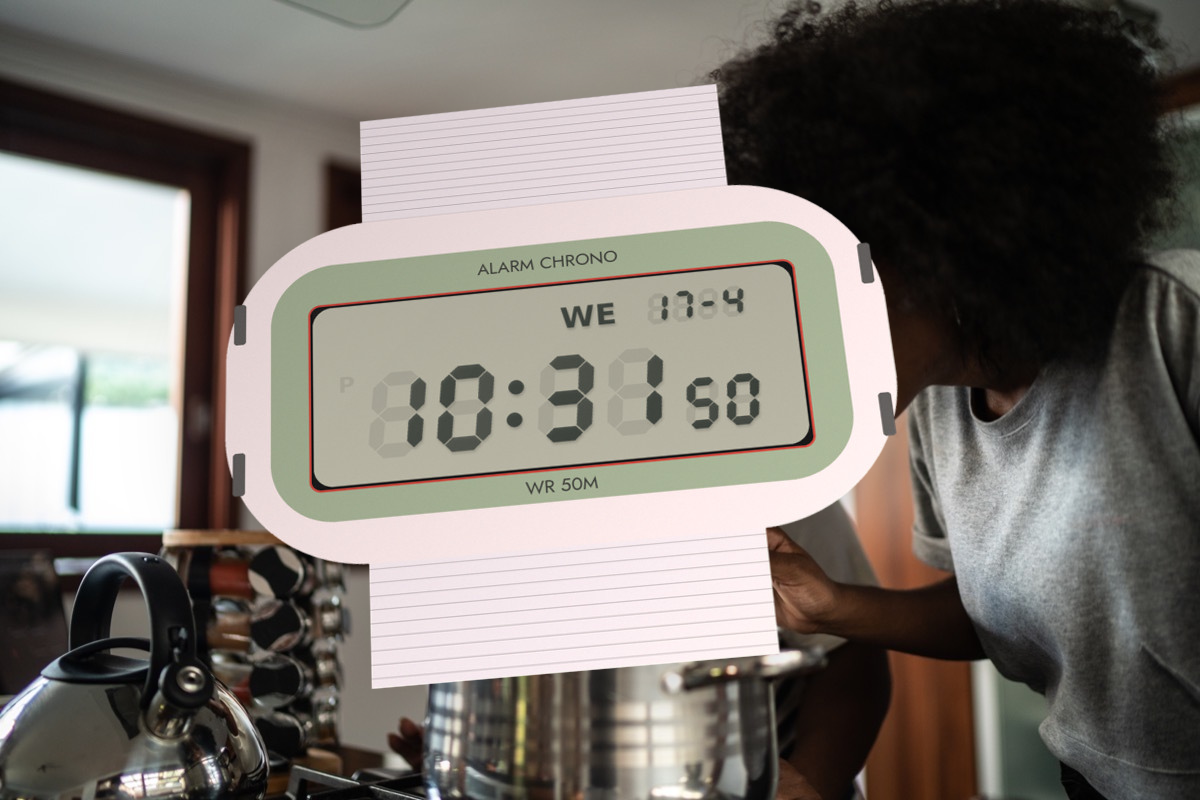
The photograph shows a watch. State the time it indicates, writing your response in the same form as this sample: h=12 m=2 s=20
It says h=10 m=31 s=50
